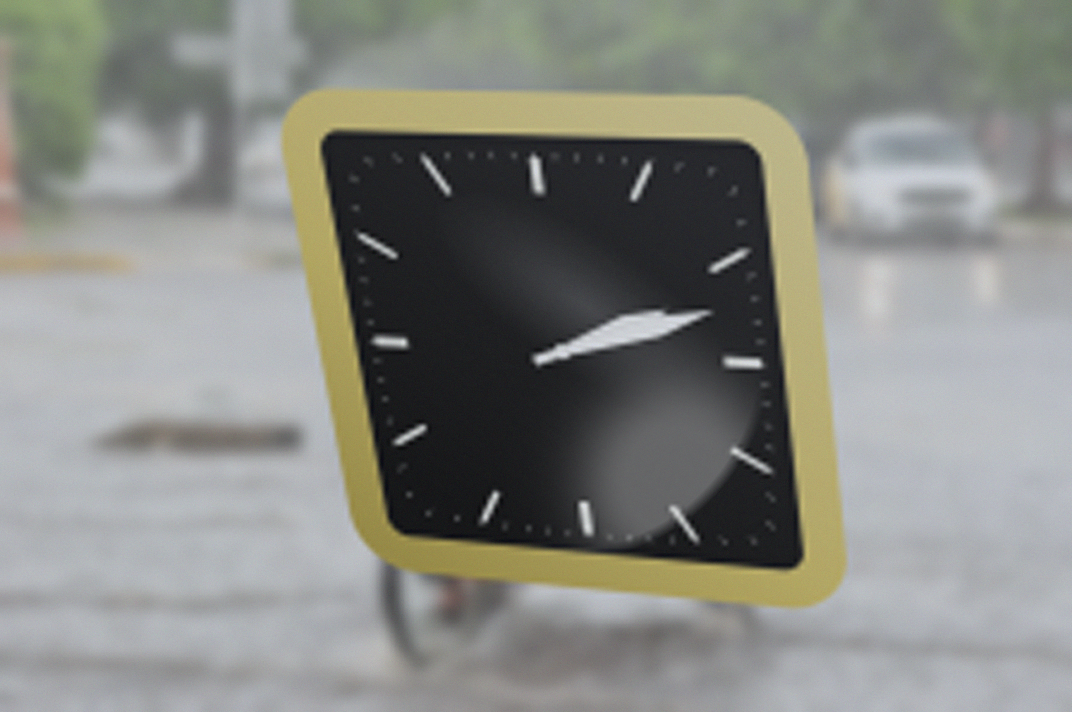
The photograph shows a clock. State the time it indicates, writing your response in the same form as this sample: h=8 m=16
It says h=2 m=12
